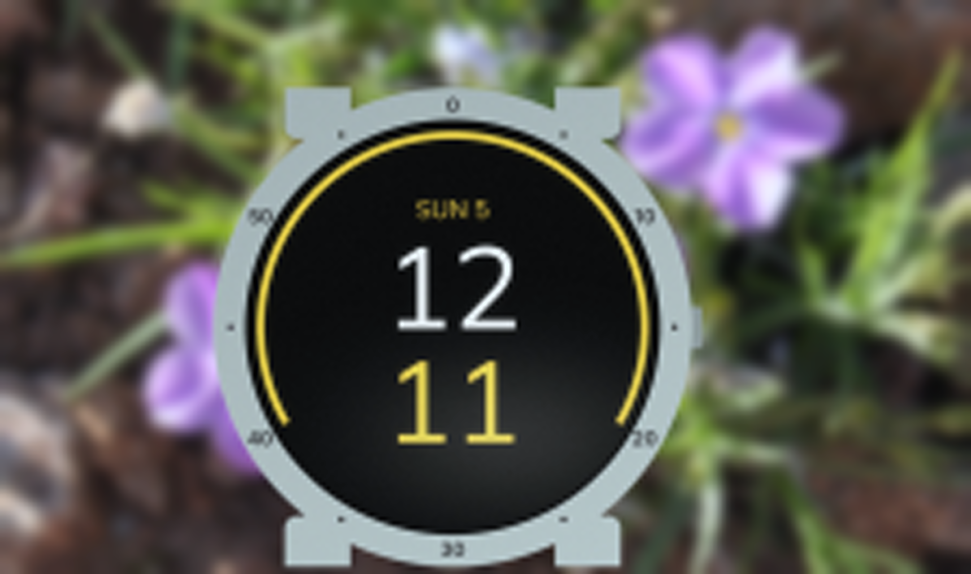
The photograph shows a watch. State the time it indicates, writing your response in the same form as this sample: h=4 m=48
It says h=12 m=11
